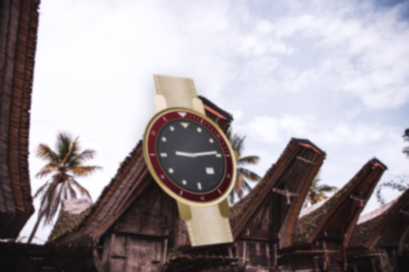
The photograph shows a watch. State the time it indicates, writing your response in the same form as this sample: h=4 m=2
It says h=9 m=14
